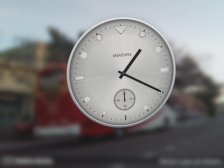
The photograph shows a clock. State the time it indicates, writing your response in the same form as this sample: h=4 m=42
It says h=1 m=20
